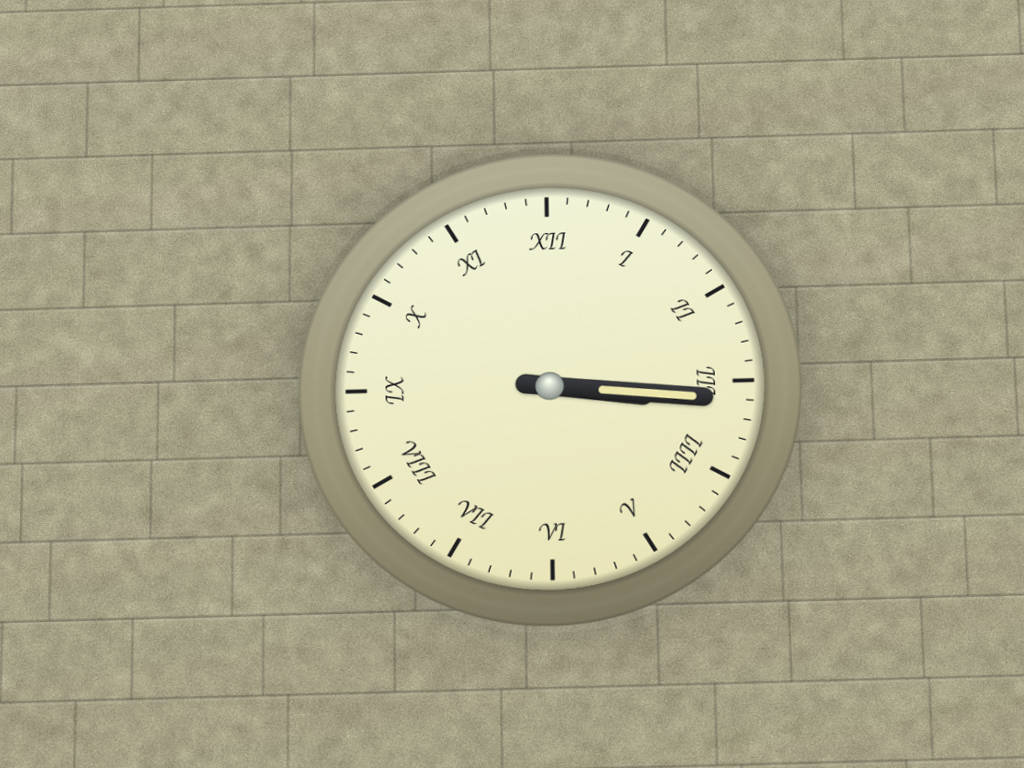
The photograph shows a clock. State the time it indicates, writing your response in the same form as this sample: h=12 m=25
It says h=3 m=16
